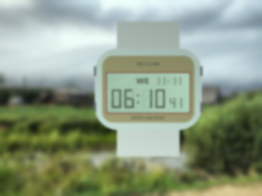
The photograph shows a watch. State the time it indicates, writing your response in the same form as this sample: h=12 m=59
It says h=6 m=10
